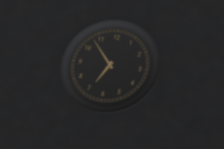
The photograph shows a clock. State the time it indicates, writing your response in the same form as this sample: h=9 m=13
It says h=6 m=53
